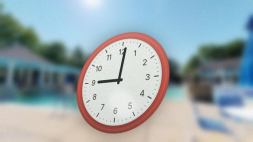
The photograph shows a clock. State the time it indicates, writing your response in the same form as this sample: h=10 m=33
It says h=9 m=1
